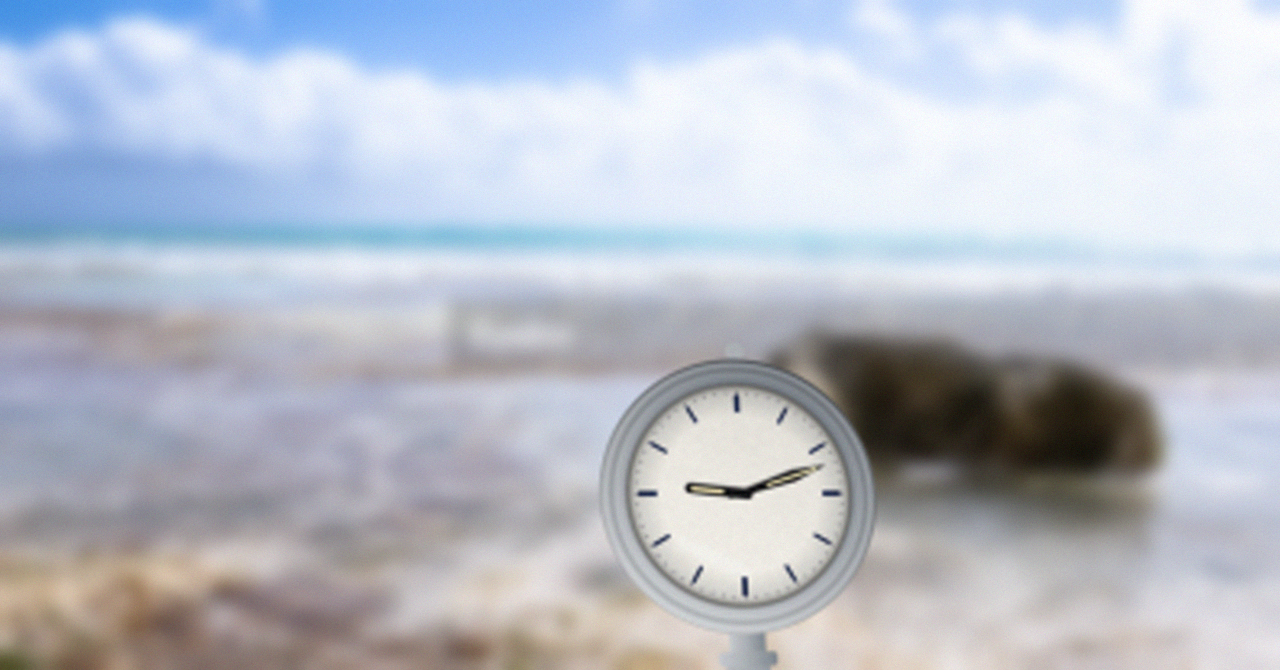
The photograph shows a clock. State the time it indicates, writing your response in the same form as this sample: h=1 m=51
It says h=9 m=12
